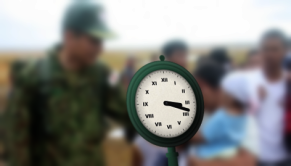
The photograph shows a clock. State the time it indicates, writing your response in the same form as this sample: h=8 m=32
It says h=3 m=18
